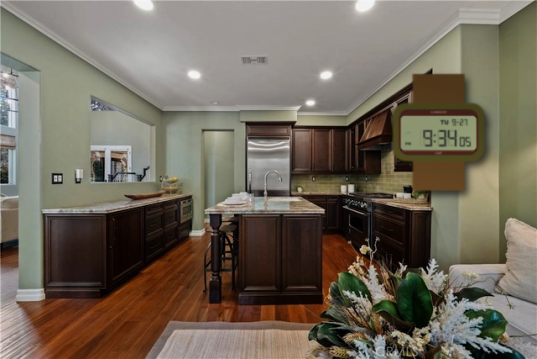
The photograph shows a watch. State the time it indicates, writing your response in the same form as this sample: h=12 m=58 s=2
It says h=9 m=34 s=5
